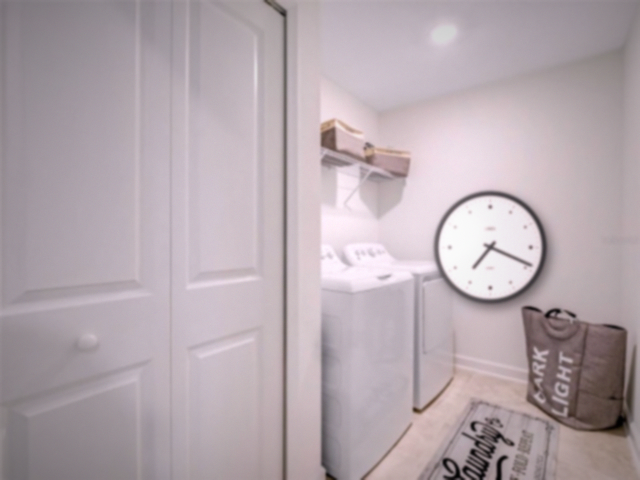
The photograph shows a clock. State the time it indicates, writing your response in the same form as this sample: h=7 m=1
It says h=7 m=19
